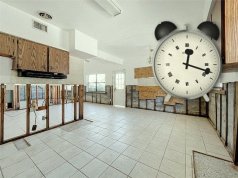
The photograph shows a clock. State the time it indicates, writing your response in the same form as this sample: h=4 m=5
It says h=12 m=18
